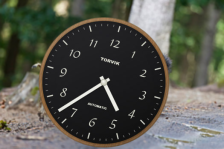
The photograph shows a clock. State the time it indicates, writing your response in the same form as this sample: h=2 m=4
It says h=4 m=37
